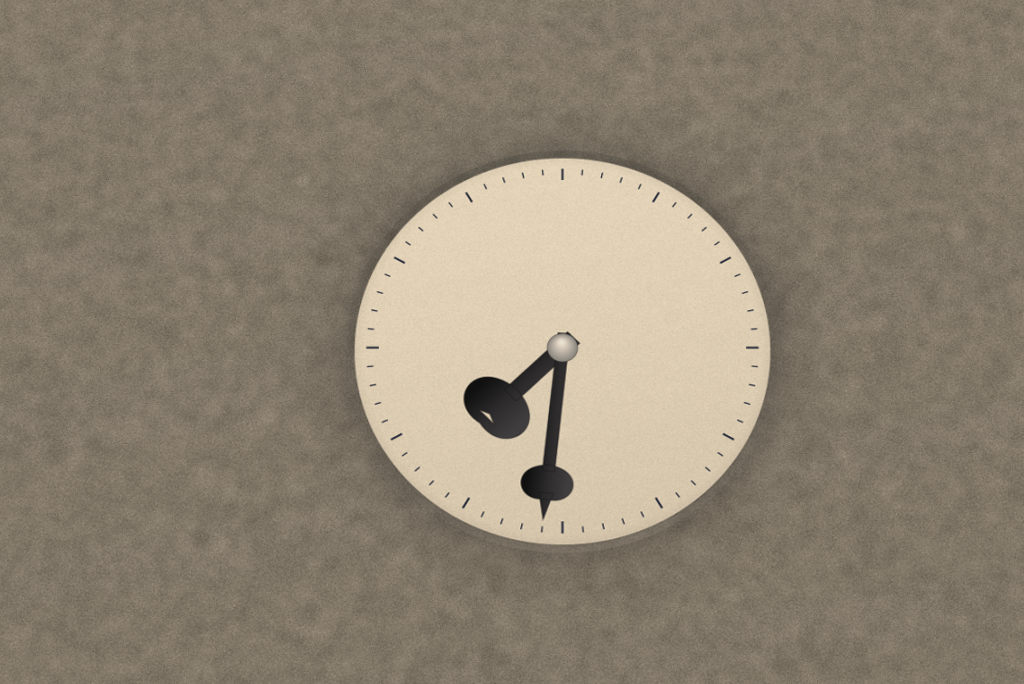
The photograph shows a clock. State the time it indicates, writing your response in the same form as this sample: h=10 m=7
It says h=7 m=31
